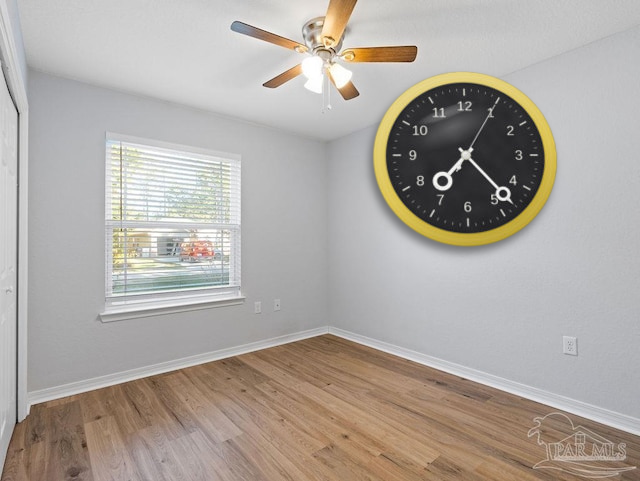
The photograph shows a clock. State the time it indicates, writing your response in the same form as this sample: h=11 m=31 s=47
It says h=7 m=23 s=5
